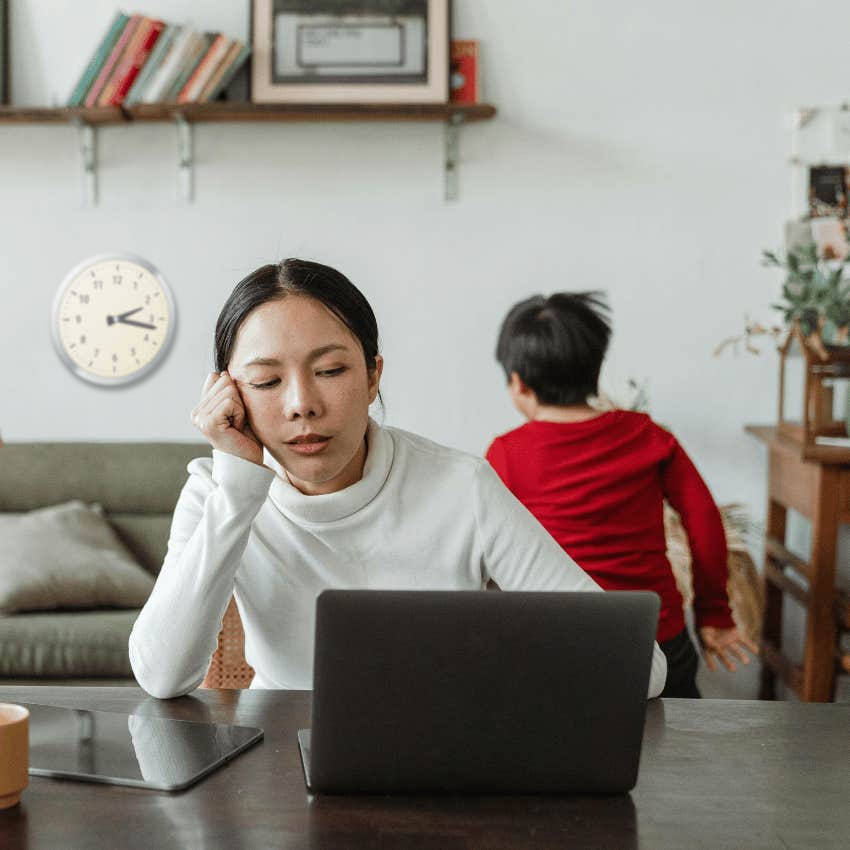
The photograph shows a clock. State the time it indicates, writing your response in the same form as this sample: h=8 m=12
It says h=2 m=17
